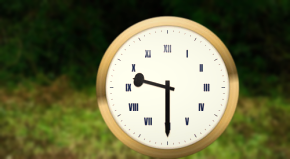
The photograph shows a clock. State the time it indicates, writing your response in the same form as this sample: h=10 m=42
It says h=9 m=30
